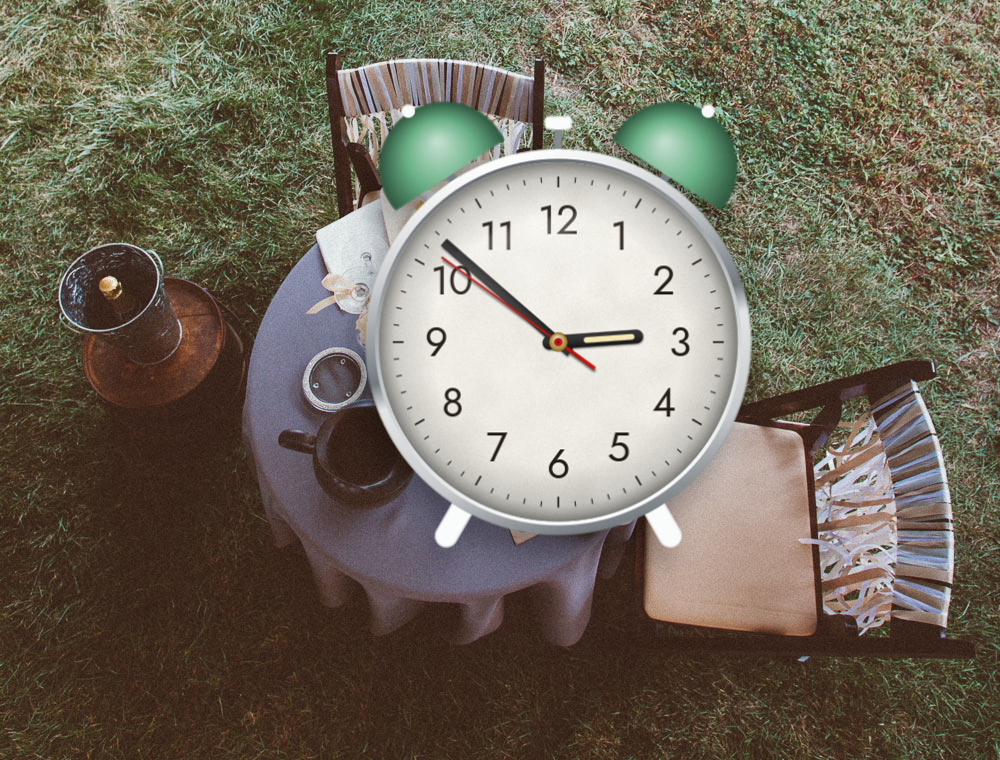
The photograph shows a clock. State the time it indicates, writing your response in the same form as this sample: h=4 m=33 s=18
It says h=2 m=51 s=51
